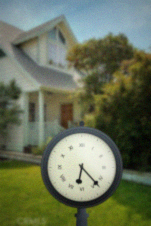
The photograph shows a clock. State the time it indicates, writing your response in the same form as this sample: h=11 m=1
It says h=6 m=23
